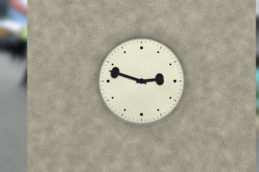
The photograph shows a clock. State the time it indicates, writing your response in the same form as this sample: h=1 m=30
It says h=2 m=48
